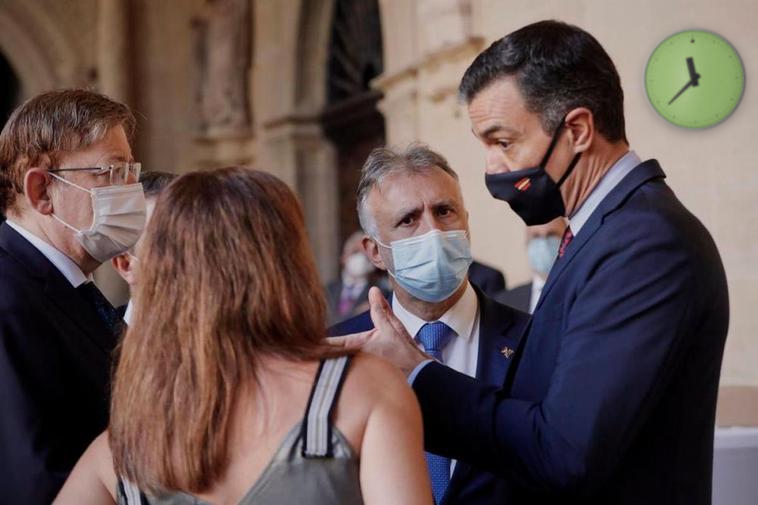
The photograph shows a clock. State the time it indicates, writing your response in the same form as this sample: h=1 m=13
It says h=11 m=38
